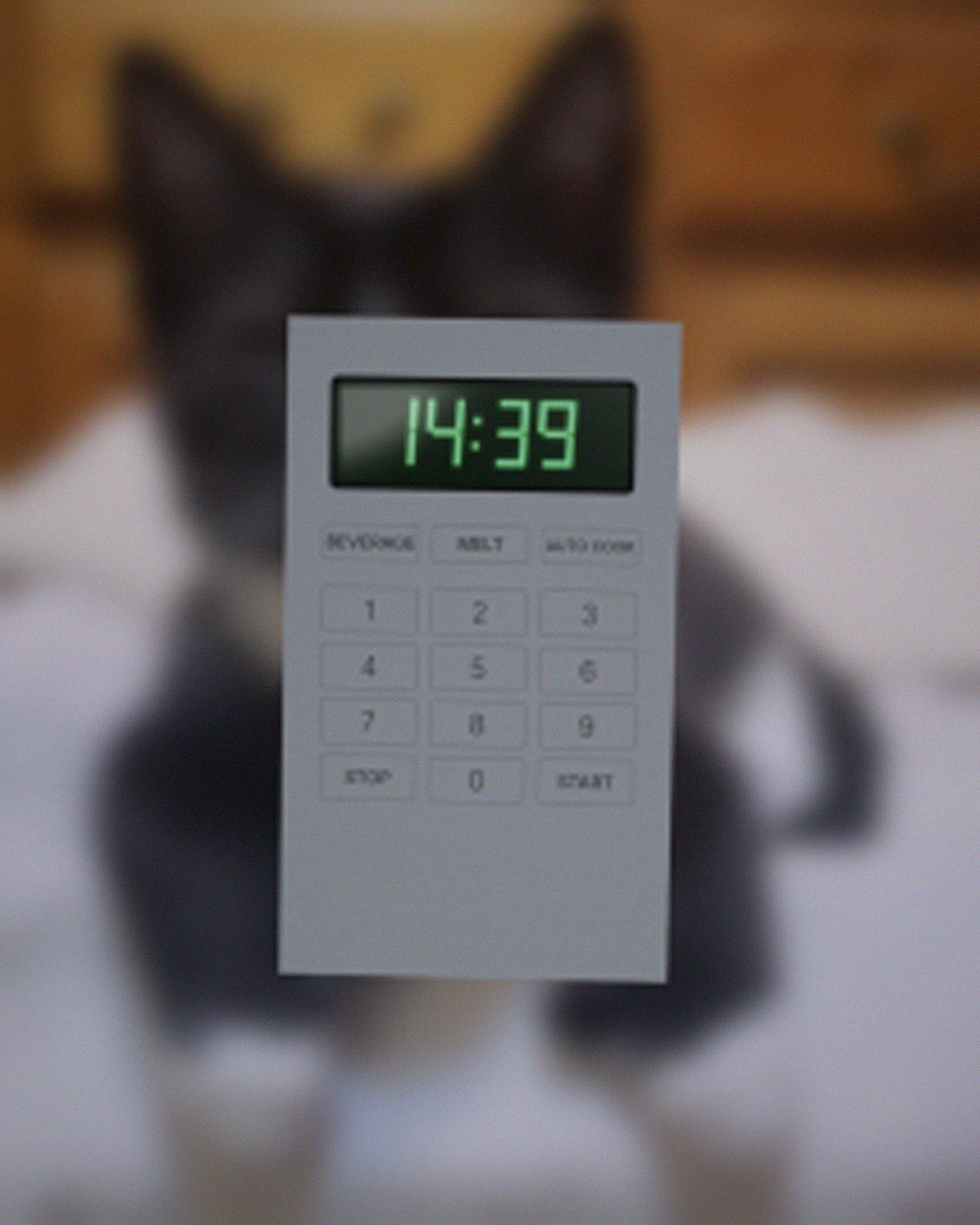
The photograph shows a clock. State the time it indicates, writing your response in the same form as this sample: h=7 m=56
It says h=14 m=39
